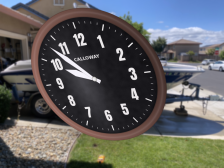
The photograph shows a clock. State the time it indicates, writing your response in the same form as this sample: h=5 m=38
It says h=9 m=53
